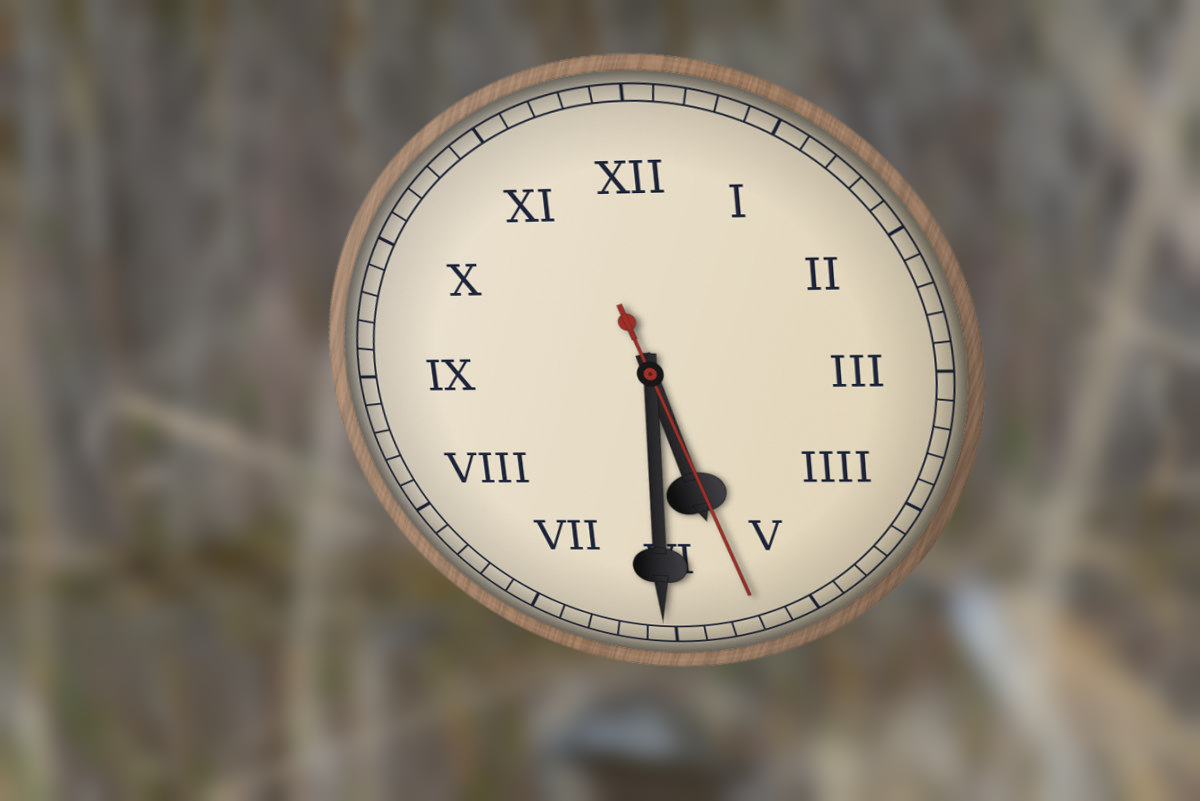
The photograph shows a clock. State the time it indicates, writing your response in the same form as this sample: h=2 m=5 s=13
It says h=5 m=30 s=27
